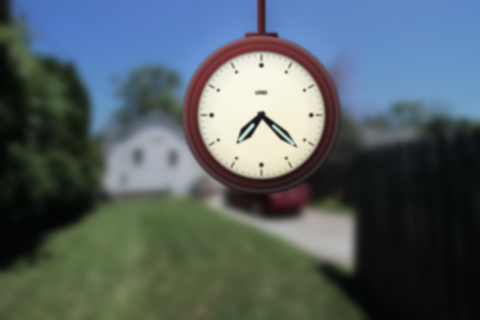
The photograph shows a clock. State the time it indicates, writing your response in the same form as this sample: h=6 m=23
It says h=7 m=22
